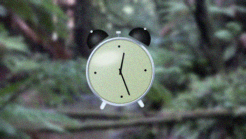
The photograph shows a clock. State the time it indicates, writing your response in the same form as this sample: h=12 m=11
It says h=12 m=27
